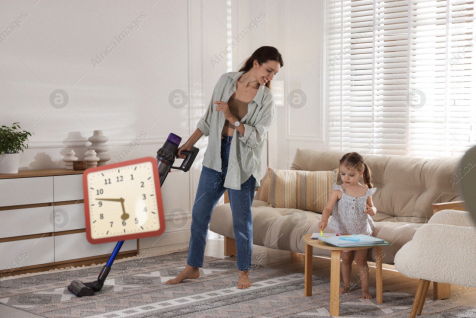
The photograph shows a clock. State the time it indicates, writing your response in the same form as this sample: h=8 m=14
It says h=5 m=47
